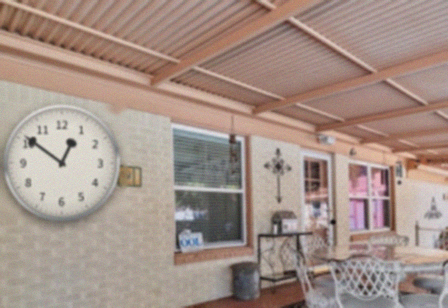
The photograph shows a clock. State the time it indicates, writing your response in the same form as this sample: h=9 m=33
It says h=12 m=51
